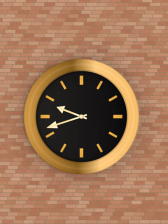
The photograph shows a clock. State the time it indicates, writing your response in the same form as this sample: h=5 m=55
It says h=9 m=42
